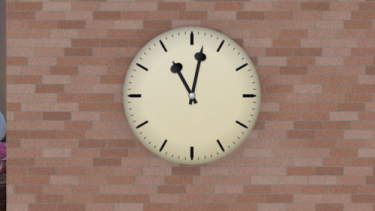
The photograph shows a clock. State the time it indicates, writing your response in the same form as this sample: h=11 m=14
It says h=11 m=2
